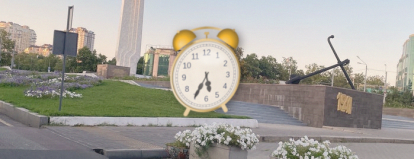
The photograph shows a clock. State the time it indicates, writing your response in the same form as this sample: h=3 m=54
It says h=5 m=35
